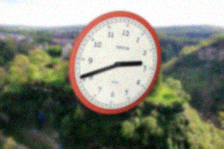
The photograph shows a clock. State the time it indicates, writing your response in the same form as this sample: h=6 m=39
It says h=2 m=41
